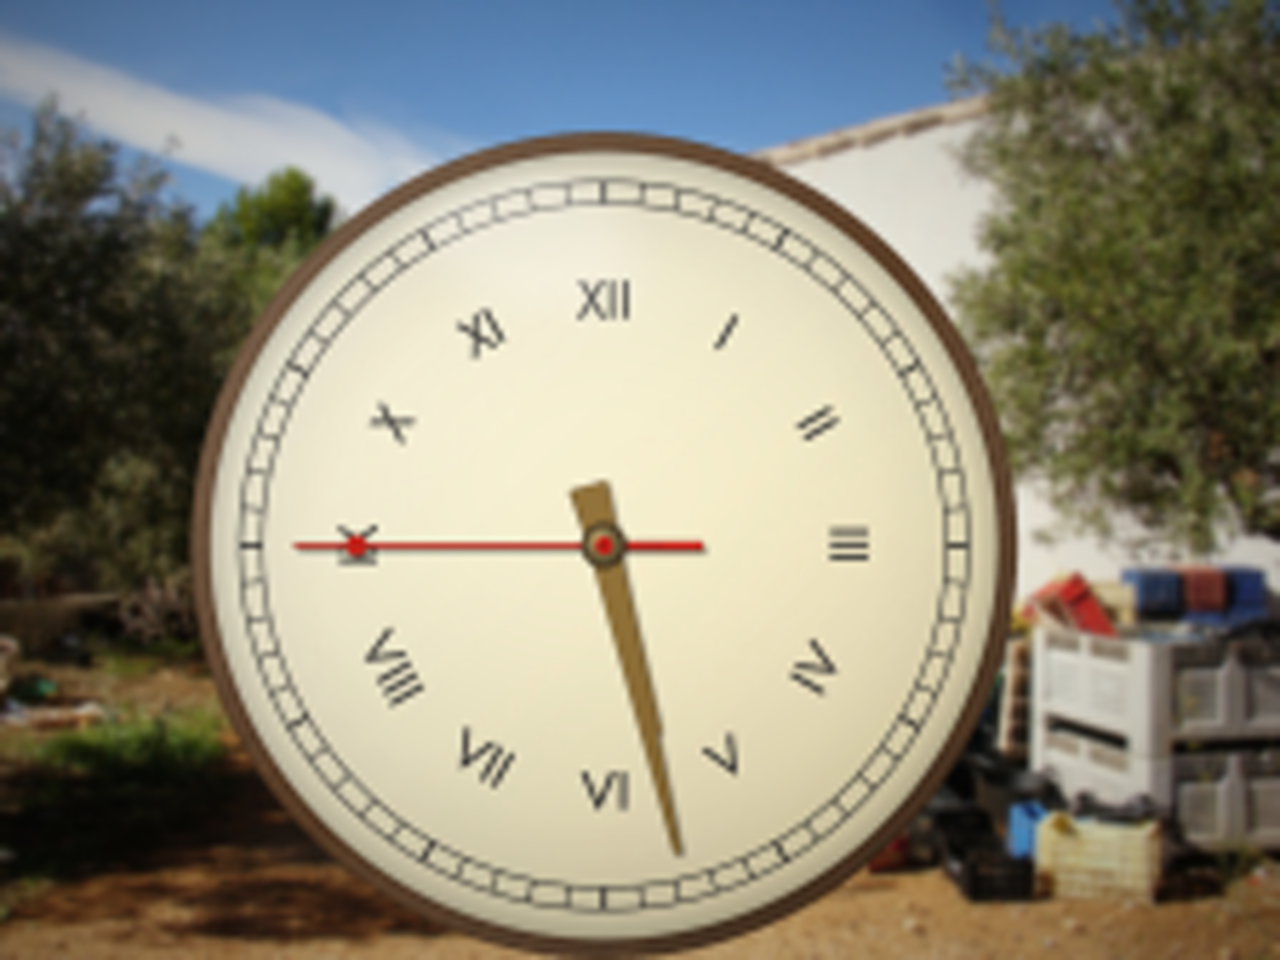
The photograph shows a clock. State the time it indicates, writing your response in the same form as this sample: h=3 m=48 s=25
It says h=5 m=27 s=45
